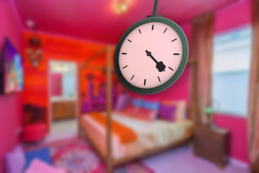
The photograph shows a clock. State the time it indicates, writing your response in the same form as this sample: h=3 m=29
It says h=4 m=22
